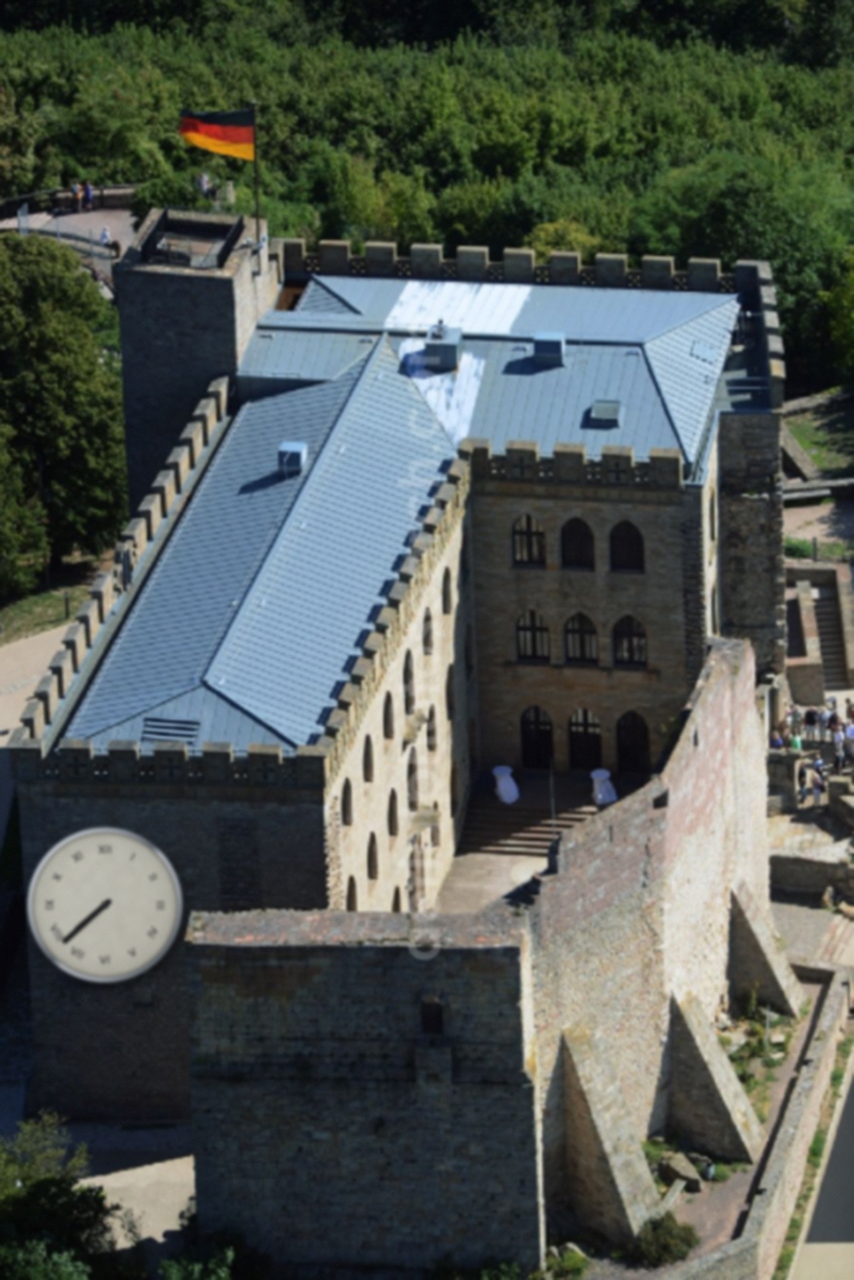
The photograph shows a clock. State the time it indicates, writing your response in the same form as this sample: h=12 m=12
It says h=7 m=38
